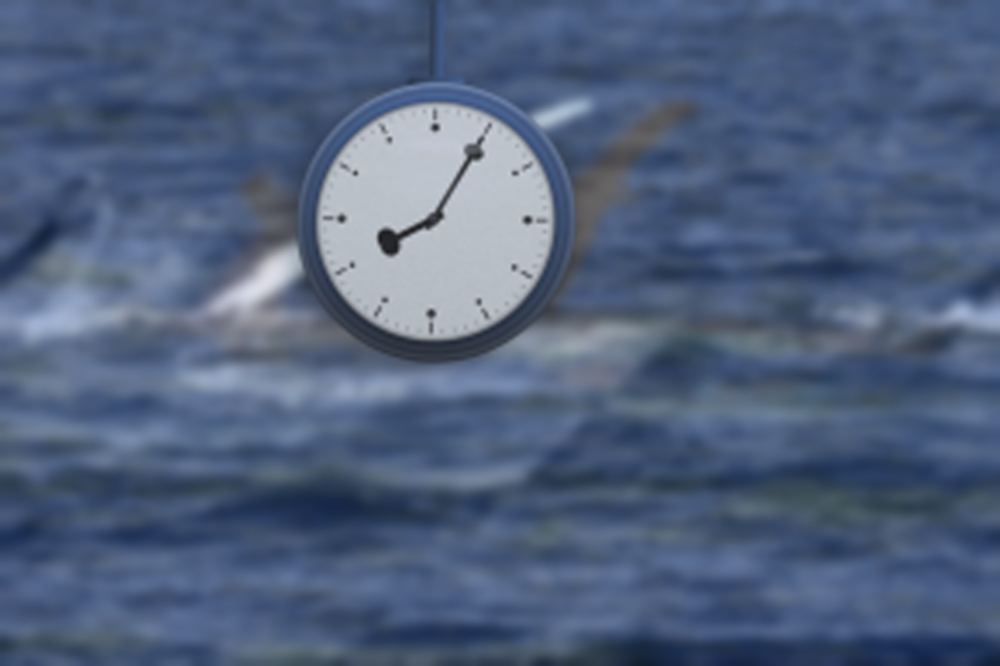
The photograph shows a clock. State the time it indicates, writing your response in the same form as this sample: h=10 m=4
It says h=8 m=5
